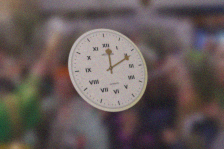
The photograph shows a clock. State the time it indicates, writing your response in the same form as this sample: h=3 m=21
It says h=12 m=11
